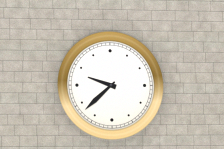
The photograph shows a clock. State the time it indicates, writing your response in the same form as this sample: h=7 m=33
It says h=9 m=38
